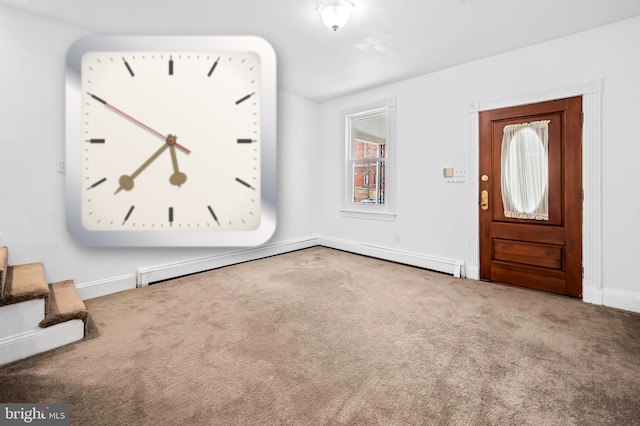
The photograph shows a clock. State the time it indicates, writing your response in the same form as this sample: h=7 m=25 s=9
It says h=5 m=37 s=50
